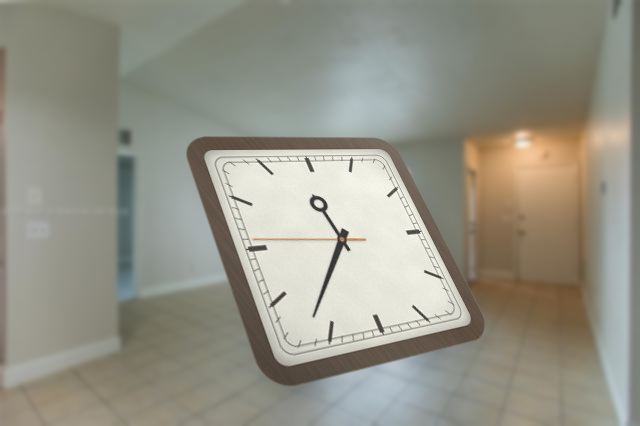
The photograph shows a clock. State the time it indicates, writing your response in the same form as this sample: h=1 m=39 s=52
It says h=11 m=36 s=46
